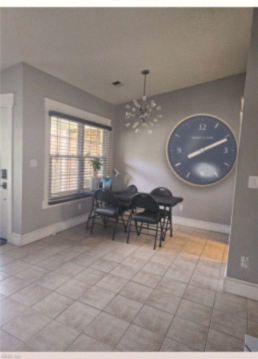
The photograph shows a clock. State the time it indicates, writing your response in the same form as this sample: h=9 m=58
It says h=8 m=11
